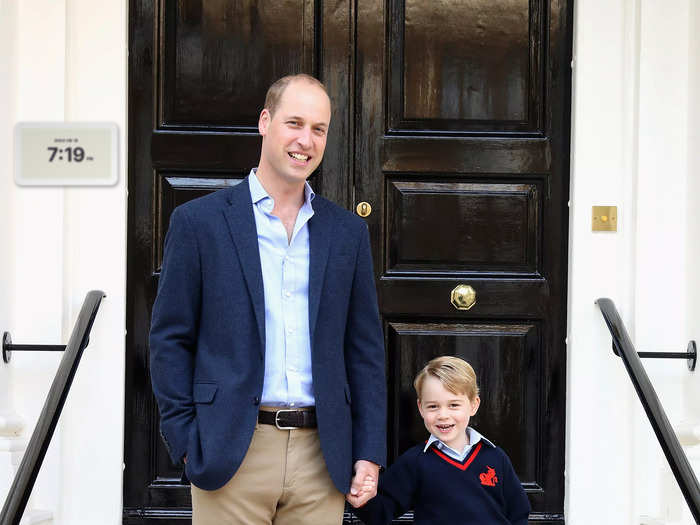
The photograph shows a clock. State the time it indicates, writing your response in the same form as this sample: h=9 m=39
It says h=7 m=19
